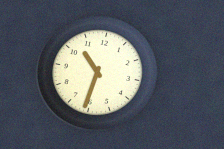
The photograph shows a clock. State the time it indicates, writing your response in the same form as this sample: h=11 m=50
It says h=10 m=31
